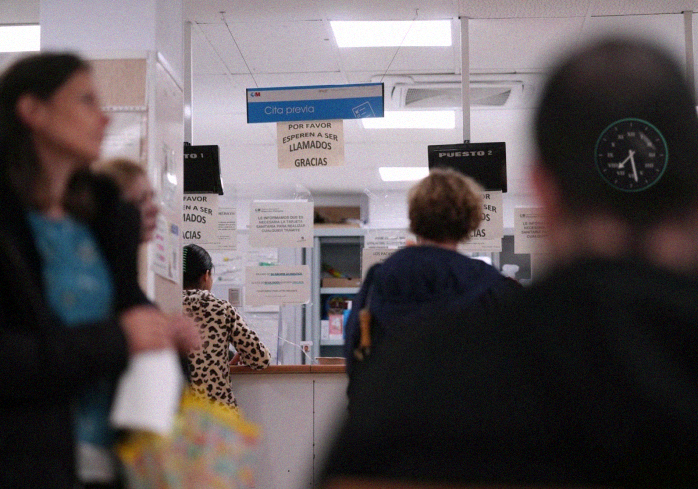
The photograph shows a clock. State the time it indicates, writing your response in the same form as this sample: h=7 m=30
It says h=7 m=28
